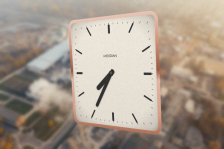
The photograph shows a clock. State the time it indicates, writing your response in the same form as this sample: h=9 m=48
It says h=7 m=35
